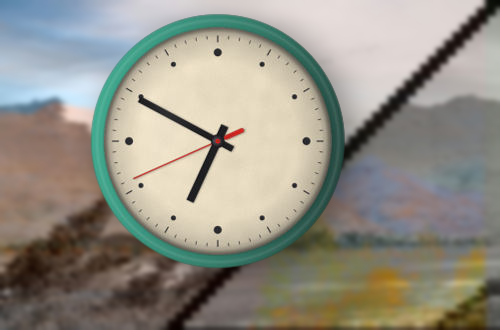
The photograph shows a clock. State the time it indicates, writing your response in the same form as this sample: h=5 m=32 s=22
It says h=6 m=49 s=41
